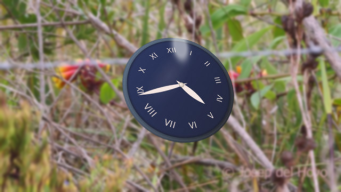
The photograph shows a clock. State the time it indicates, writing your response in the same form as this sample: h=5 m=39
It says h=4 m=44
